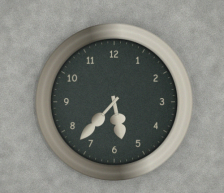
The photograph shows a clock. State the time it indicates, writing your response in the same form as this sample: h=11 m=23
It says h=5 m=37
